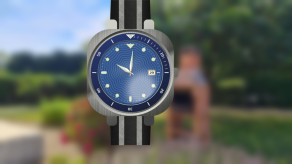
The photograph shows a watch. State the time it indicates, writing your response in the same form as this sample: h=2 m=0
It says h=10 m=1
